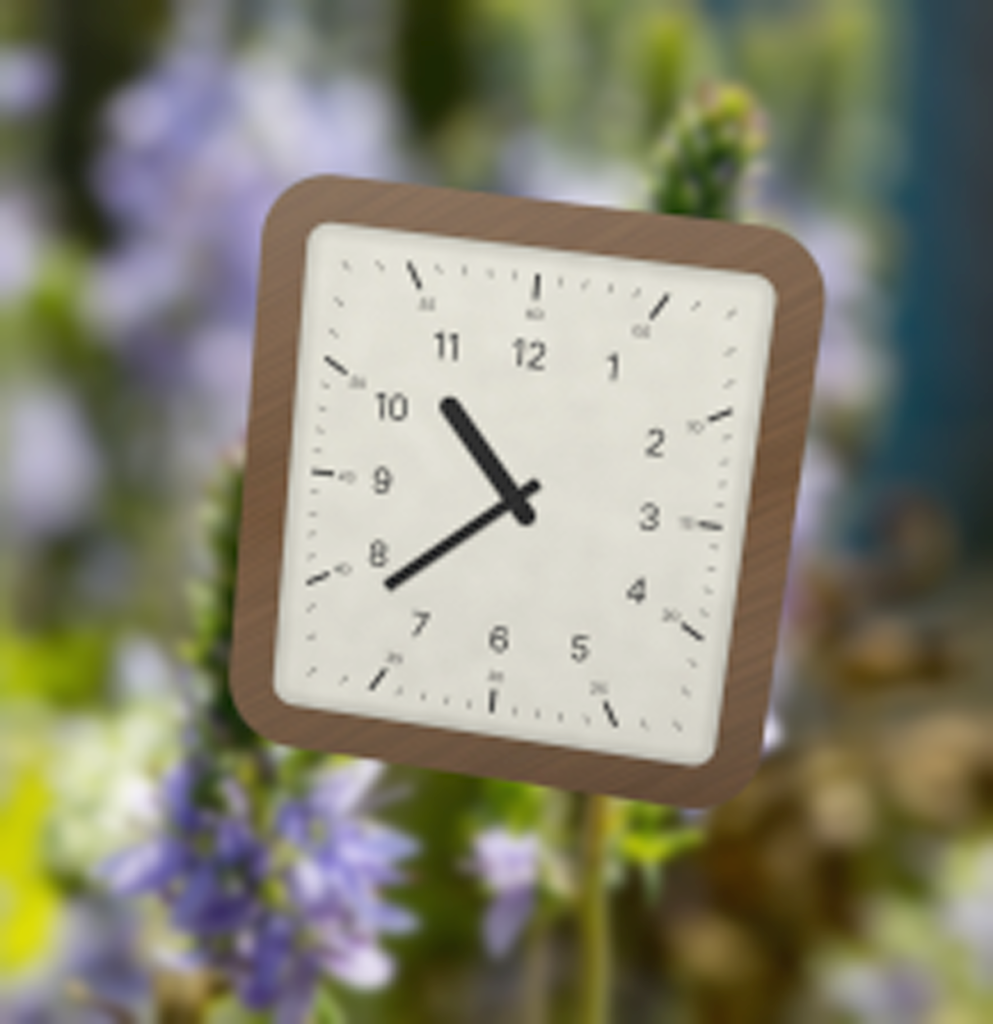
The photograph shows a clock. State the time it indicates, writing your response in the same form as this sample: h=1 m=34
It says h=10 m=38
